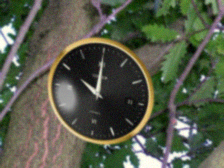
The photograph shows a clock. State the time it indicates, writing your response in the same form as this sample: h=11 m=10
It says h=10 m=0
